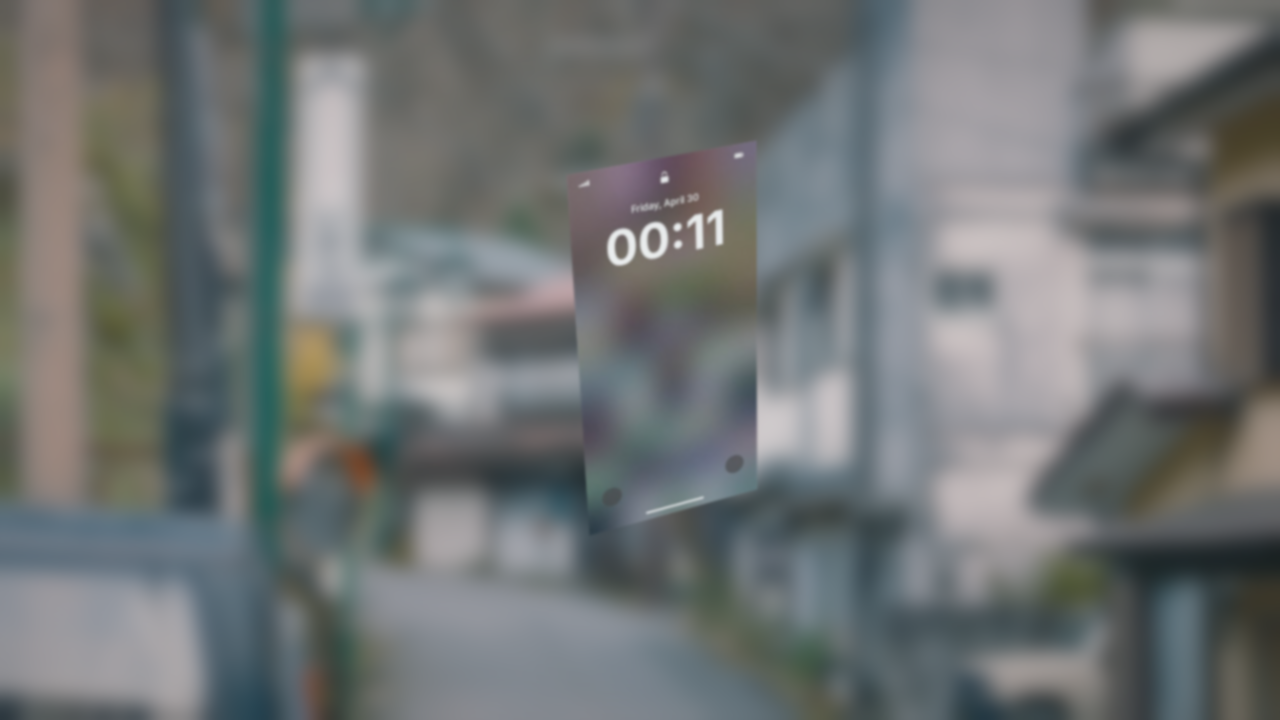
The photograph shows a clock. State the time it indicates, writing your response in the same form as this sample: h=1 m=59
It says h=0 m=11
